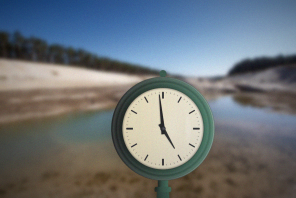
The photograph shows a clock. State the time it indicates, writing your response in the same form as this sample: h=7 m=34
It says h=4 m=59
